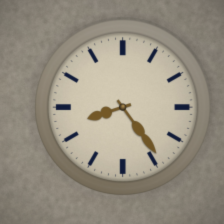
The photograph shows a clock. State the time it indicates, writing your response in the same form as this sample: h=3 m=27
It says h=8 m=24
